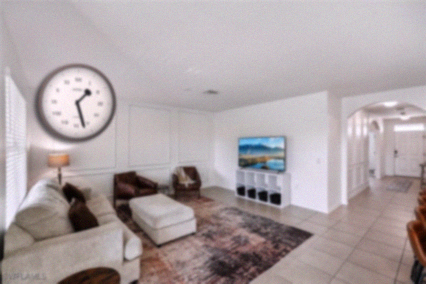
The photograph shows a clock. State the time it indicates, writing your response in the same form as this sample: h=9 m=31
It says h=1 m=27
